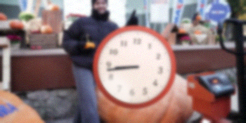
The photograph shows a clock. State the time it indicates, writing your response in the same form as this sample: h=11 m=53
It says h=8 m=43
